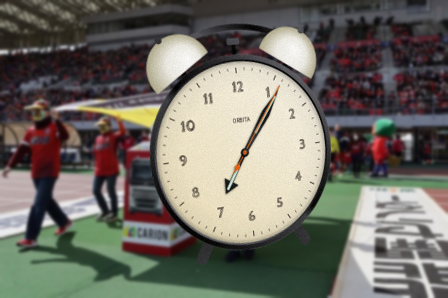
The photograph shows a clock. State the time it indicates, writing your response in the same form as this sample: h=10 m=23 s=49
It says h=7 m=6 s=6
